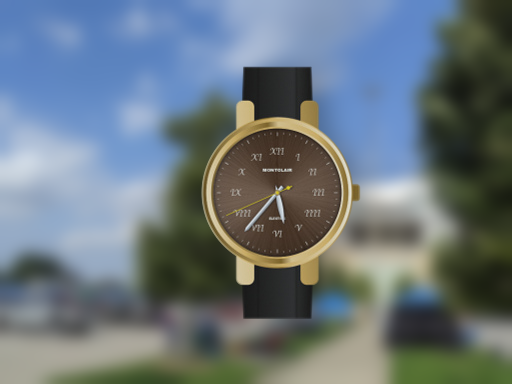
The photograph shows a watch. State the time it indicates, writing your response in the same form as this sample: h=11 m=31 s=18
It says h=5 m=36 s=41
